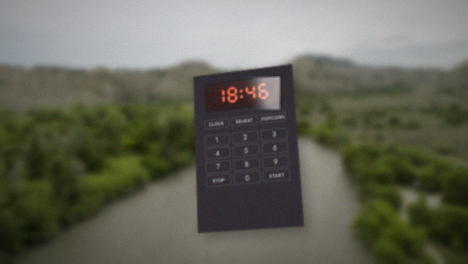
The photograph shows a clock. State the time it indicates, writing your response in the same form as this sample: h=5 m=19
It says h=18 m=46
